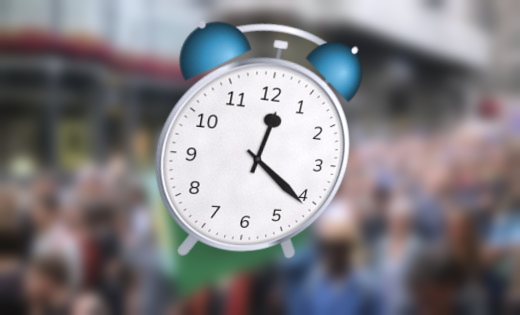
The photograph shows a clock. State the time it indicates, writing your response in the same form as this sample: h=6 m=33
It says h=12 m=21
